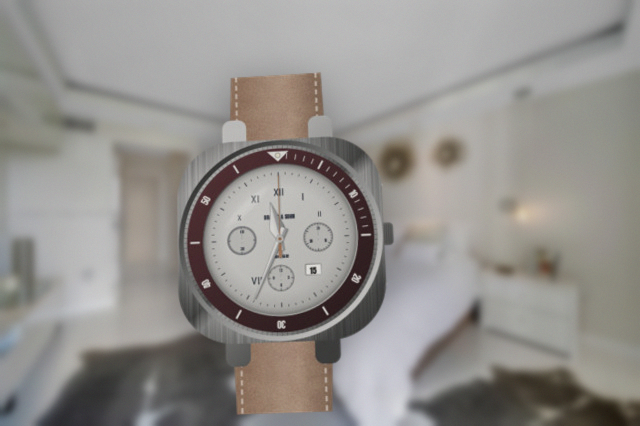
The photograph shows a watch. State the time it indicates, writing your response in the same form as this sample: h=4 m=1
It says h=11 m=34
